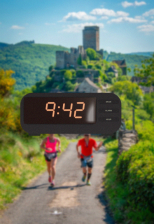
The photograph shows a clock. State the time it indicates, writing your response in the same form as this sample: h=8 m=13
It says h=9 m=42
